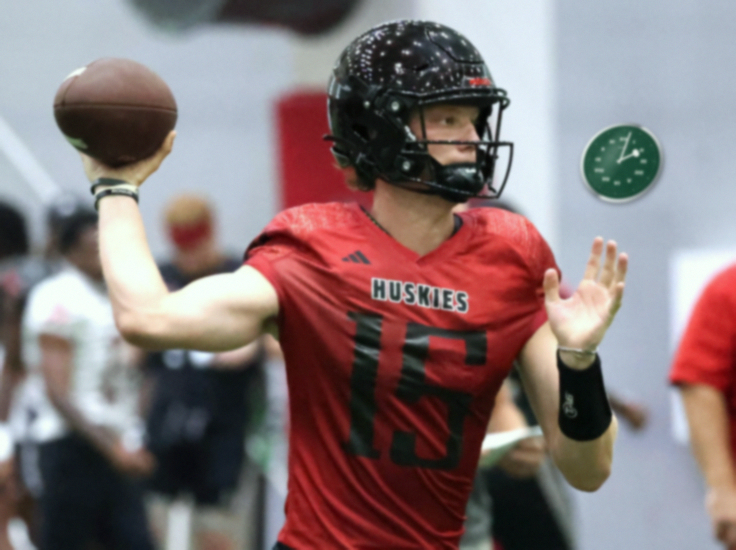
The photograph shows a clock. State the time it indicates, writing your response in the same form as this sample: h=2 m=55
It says h=2 m=2
